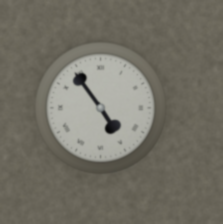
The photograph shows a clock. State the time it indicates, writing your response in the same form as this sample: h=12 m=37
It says h=4 m=54
